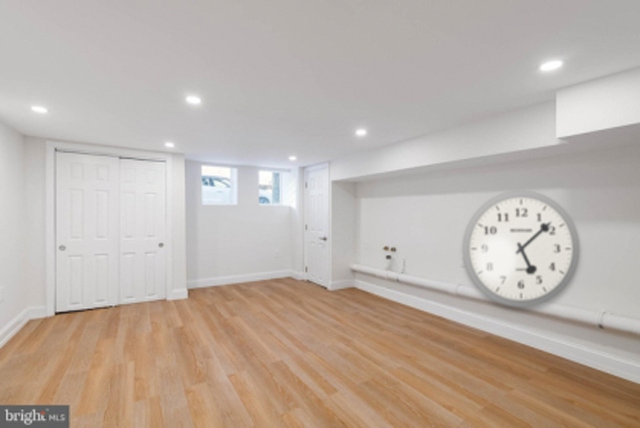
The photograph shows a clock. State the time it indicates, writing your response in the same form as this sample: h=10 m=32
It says h=5 m=8
